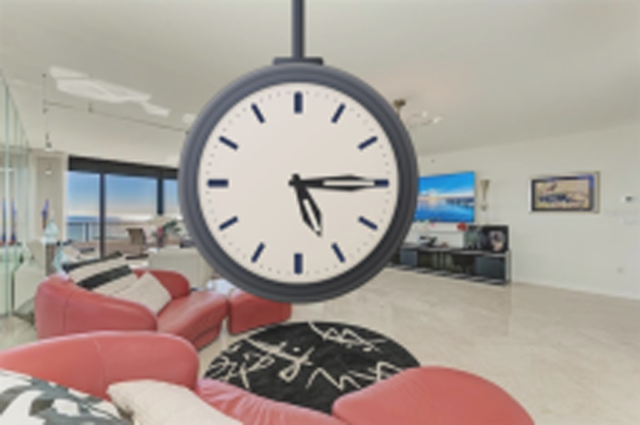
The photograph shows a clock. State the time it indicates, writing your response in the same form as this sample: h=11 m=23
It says h=5 m=15
